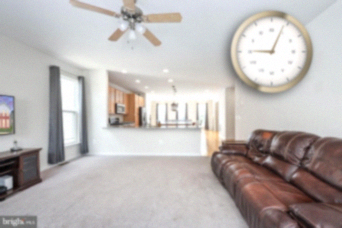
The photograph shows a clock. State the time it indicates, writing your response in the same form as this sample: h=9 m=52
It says h=9 m=4
